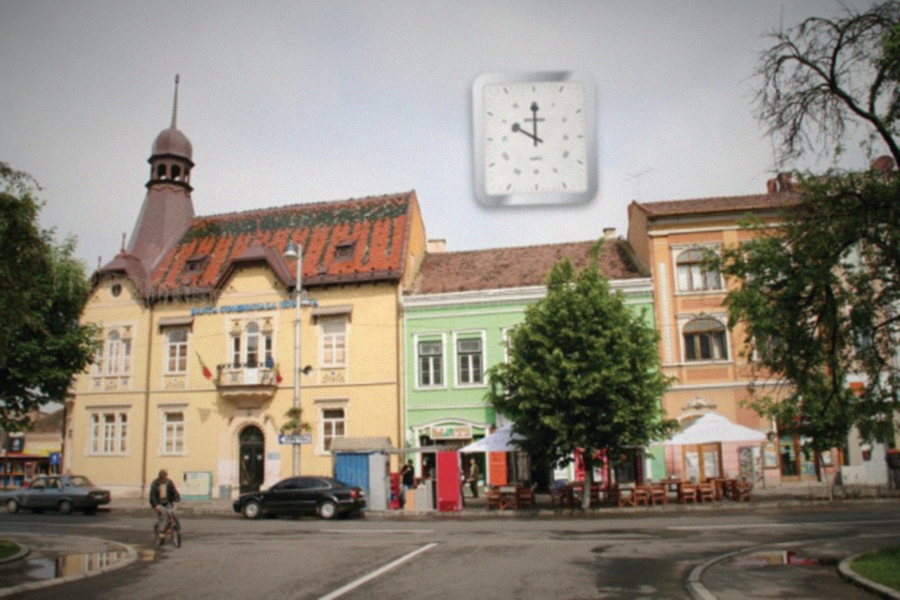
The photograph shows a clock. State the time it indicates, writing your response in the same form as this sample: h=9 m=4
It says h=10 m=0
